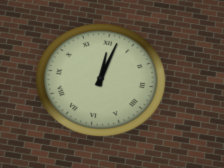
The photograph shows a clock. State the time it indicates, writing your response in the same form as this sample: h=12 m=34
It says h=12 m=2
